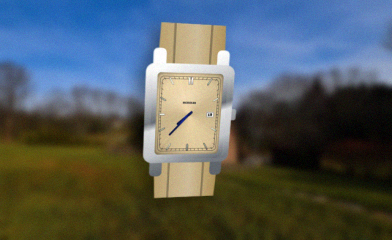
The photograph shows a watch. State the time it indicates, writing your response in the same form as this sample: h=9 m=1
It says h=7 m=37
